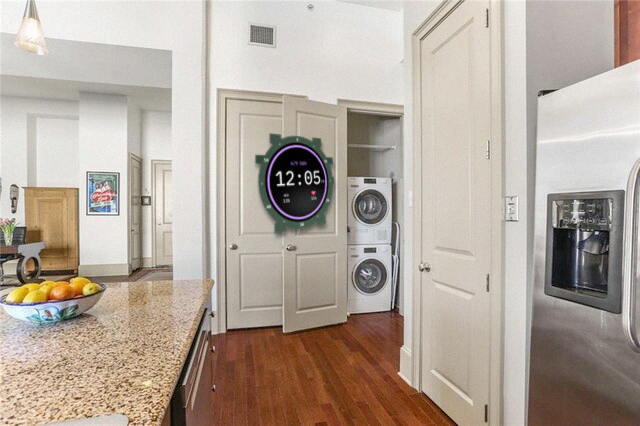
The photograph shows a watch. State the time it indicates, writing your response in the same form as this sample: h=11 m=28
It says h=12 m=5
